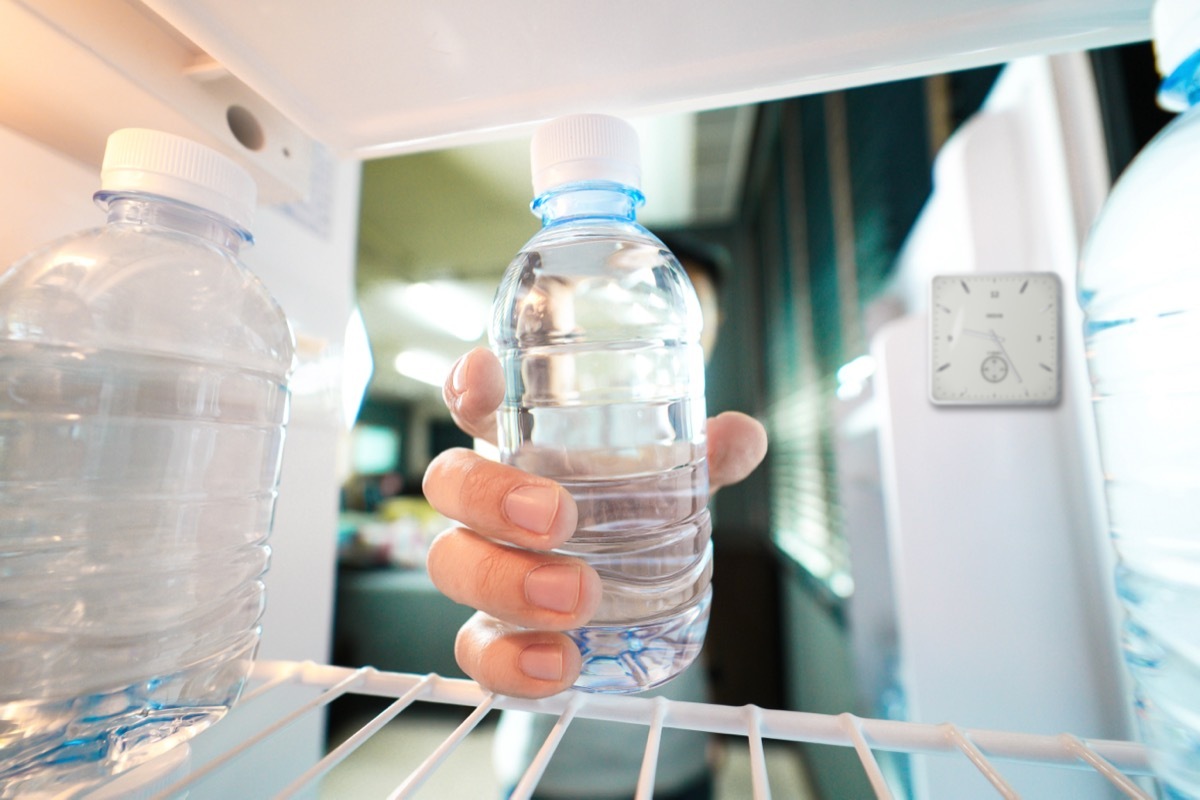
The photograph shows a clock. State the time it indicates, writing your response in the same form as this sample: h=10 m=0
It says h=9 m=25
